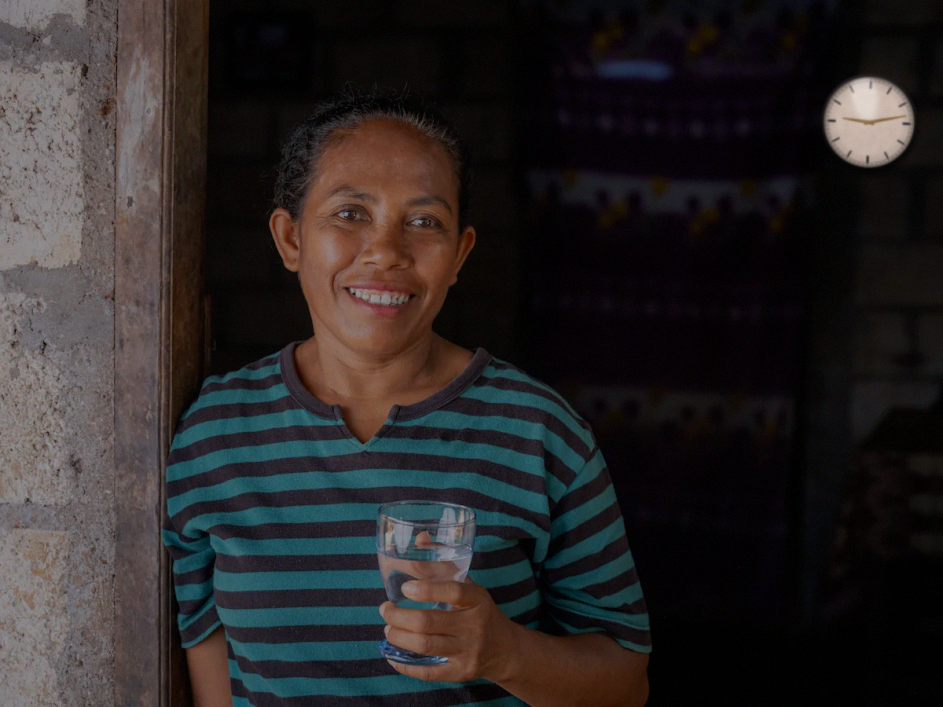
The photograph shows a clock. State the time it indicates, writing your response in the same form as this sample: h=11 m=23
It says h=9 m=13
